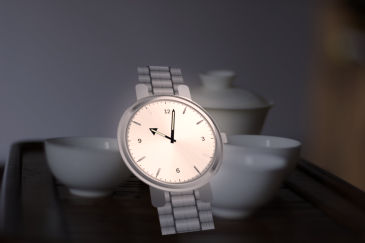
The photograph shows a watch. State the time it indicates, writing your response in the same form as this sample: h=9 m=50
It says h=10 m=2
